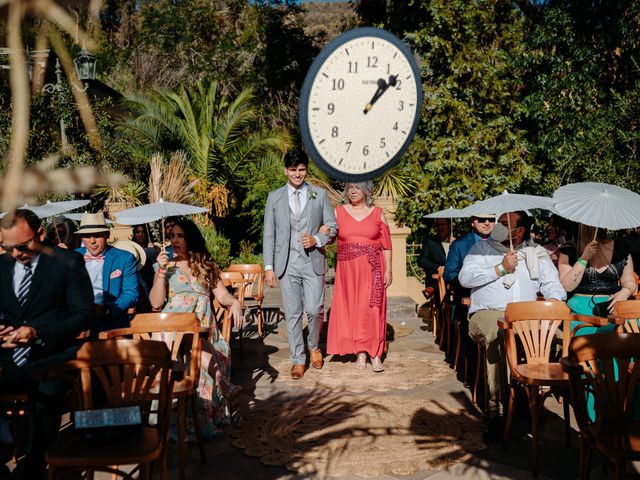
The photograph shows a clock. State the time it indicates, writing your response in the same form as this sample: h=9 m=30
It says h=1 m=8
